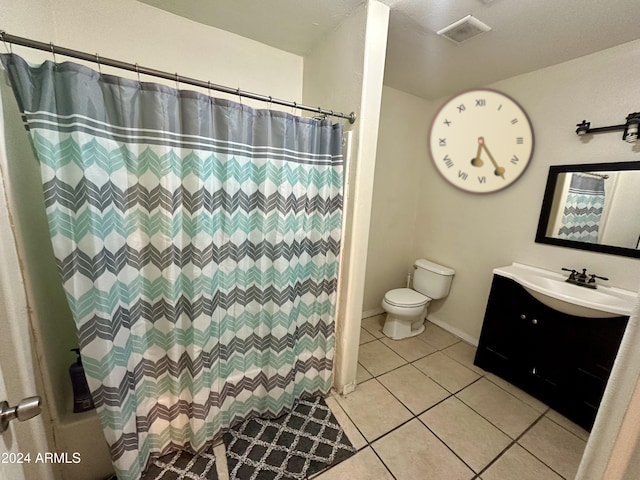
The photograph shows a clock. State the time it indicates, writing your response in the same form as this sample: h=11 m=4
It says h=6 m=25
